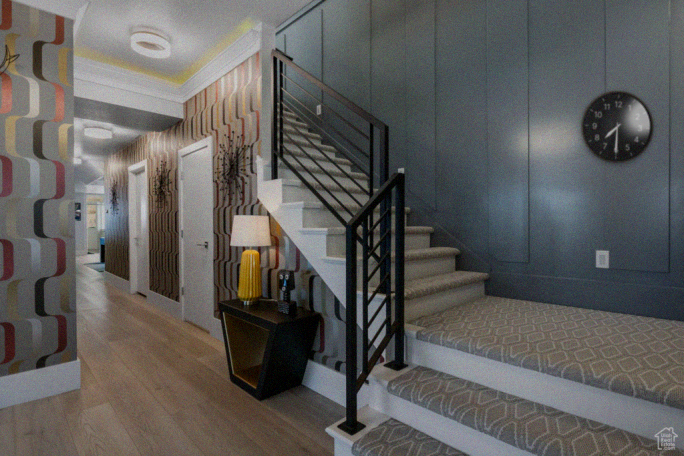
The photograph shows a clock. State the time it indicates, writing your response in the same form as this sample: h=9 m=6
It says h=7 m=30
